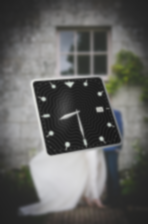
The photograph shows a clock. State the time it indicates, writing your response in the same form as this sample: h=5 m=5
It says h=8 m=30
